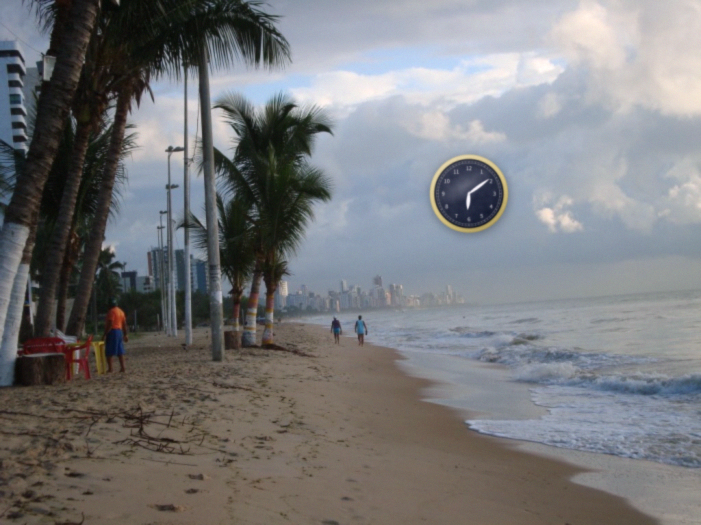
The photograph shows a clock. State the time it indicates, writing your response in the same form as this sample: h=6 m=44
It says h=6 m=9
